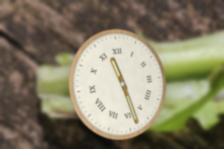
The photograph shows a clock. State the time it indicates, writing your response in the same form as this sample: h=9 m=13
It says h=11 m=28
